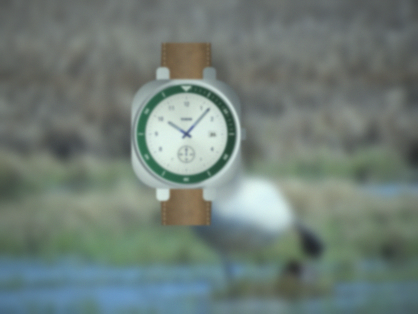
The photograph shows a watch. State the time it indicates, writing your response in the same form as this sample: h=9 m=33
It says h=10 m=7
